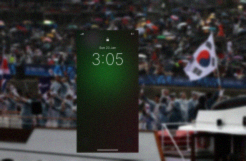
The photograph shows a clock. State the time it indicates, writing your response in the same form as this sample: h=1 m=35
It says h=3 m=5
